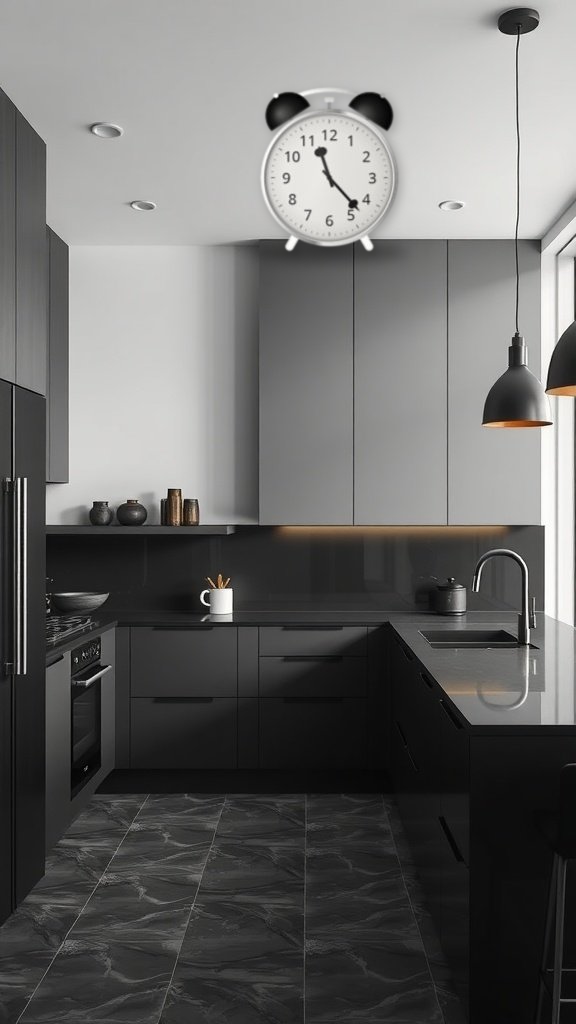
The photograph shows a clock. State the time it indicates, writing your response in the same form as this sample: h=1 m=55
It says h=11 m=23
